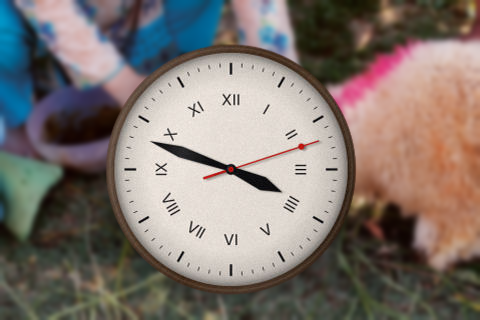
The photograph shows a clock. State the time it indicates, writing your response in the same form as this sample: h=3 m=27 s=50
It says h=3 m=48 s=12
